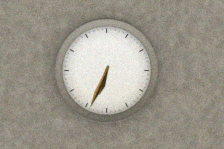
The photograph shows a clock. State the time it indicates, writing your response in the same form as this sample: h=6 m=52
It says h=6 m=34
